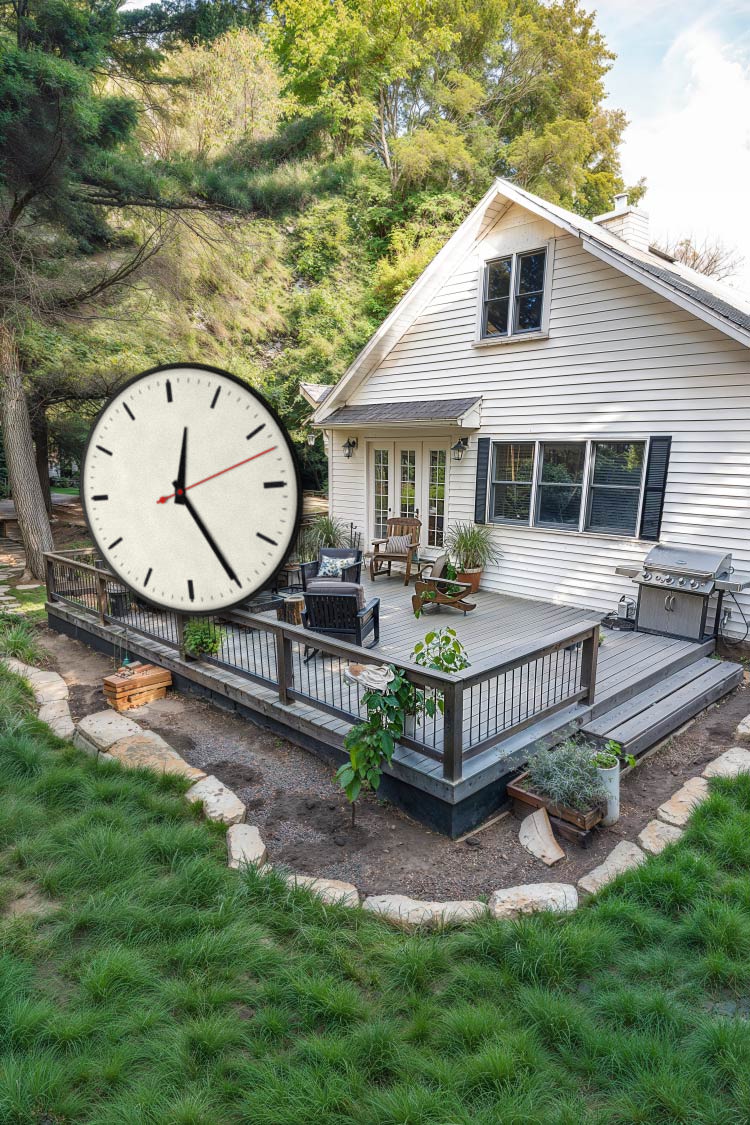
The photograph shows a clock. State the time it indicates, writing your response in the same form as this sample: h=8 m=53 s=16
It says h=12 m=25 s=12
